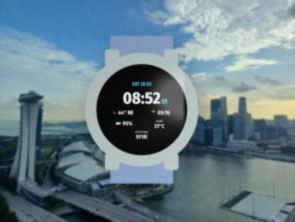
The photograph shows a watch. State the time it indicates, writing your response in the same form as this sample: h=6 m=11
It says h=8 m=52
